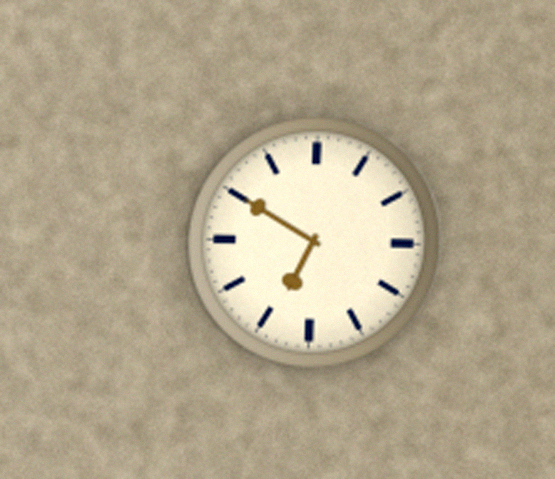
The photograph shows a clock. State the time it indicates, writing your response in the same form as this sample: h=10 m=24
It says h=6 m=50
